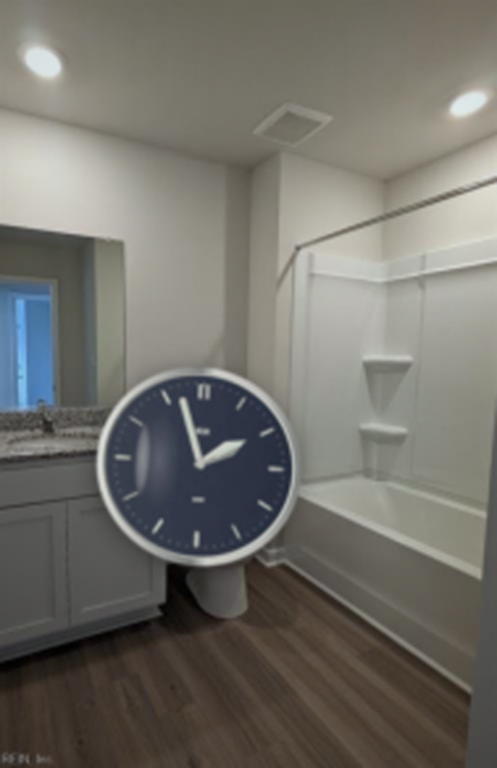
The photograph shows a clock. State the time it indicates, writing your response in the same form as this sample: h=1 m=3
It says h=1 m=57
